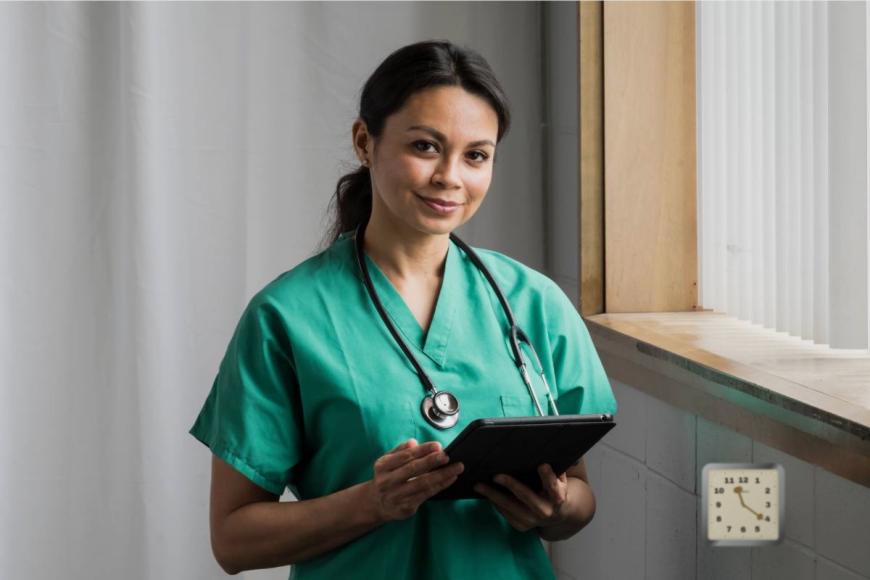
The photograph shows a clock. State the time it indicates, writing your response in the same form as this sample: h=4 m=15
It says h=11 m=21
